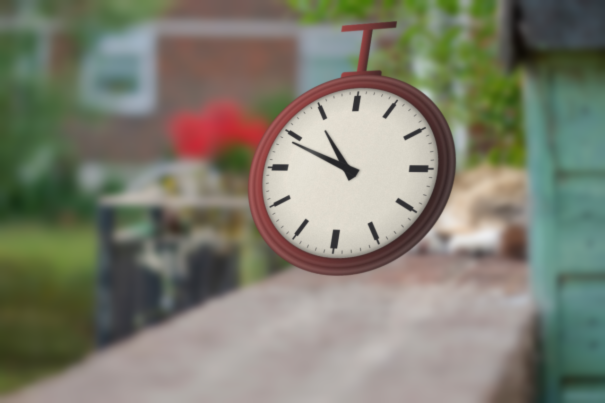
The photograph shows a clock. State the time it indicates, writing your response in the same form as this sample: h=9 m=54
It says h=10 m=49
